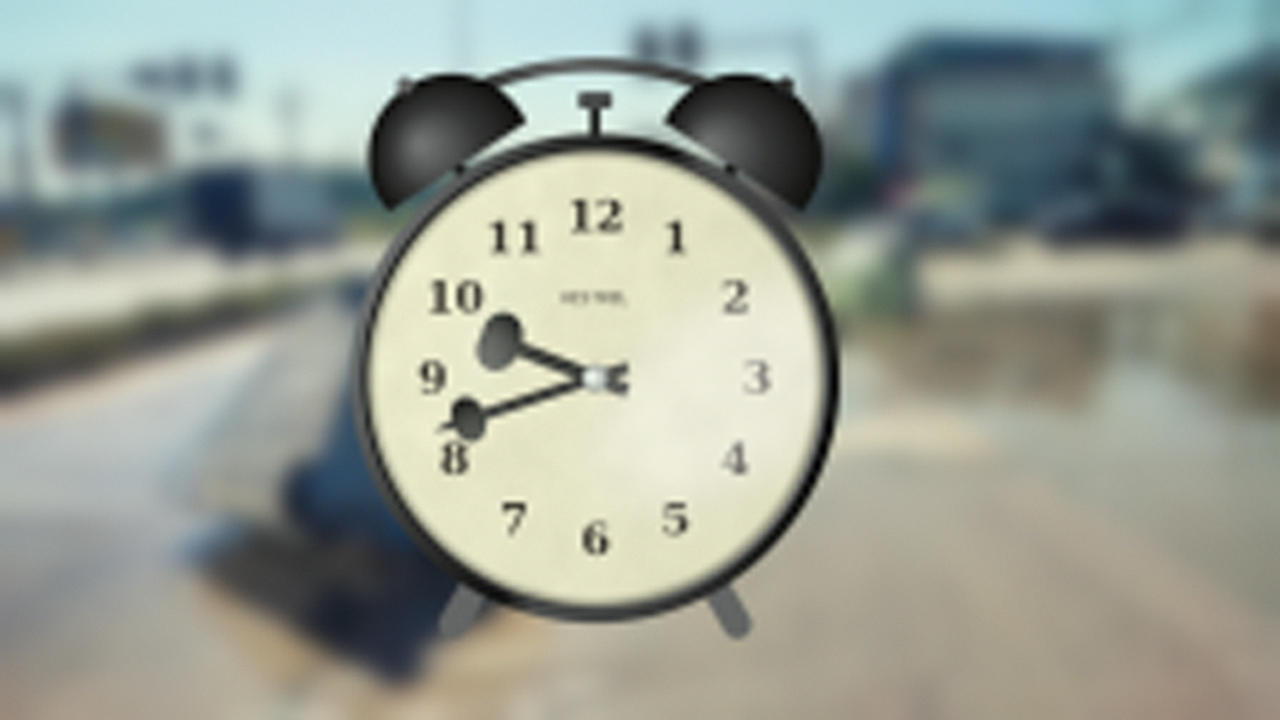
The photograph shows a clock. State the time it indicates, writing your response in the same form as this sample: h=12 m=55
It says h=9 m=42
